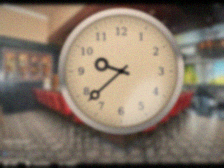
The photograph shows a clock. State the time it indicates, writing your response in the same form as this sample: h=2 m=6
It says h=9 m=38
